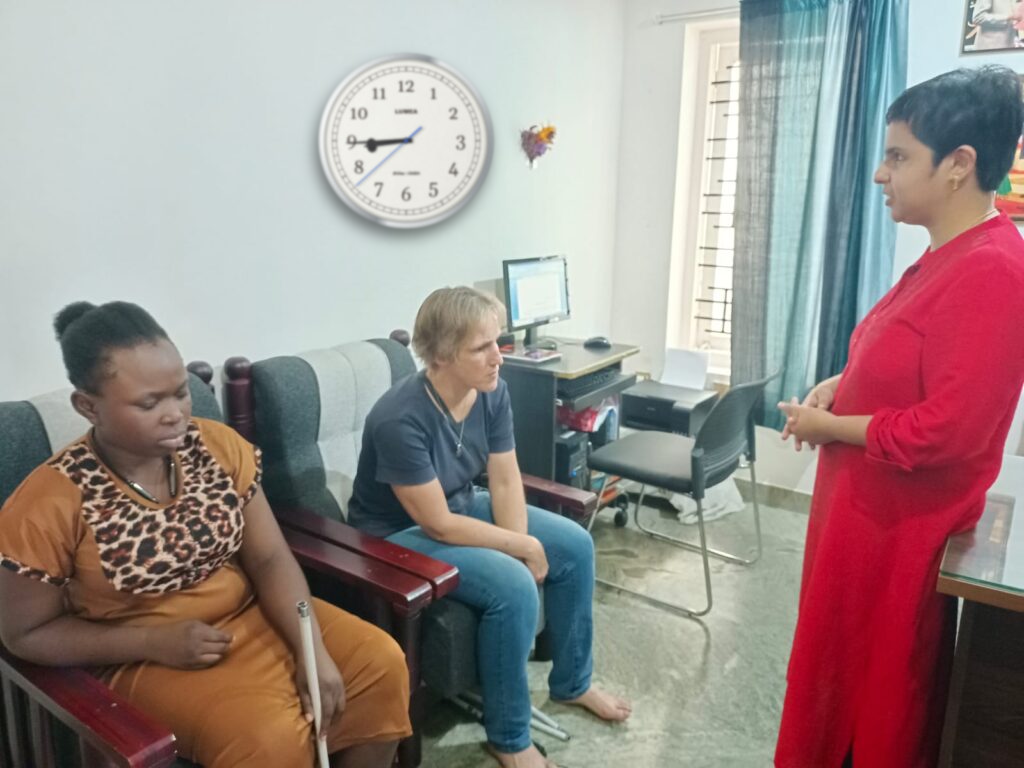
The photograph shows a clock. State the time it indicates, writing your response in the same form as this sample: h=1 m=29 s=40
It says h=8 m=44 s=38
